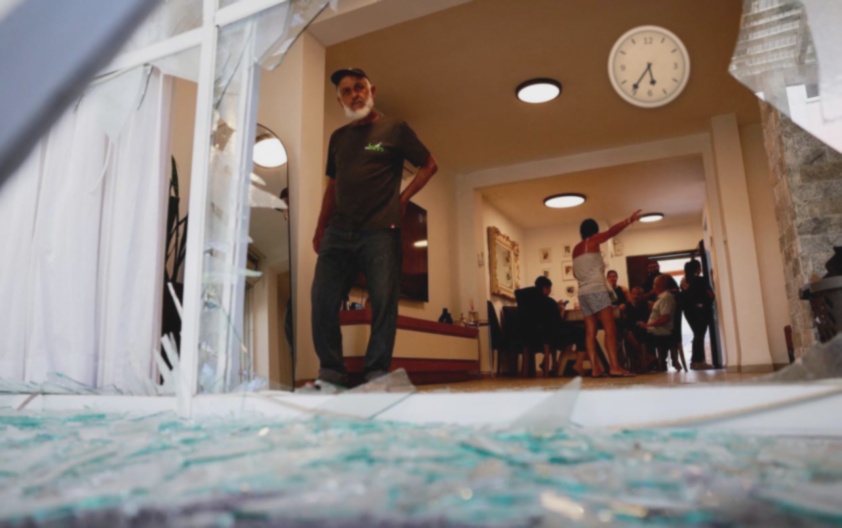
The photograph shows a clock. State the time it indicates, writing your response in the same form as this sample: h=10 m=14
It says h=5 m=36
